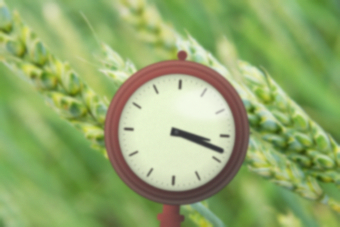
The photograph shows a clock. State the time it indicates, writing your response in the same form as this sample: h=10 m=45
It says h=3 m=18
